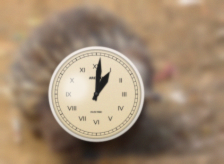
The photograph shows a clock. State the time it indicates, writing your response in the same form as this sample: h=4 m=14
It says h=1 m=1
